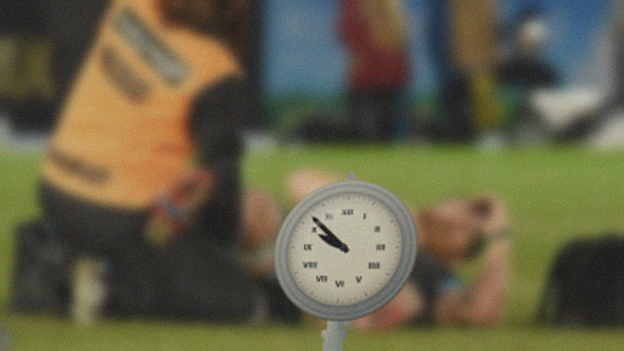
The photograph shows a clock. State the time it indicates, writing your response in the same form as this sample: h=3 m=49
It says h=9 m=52
